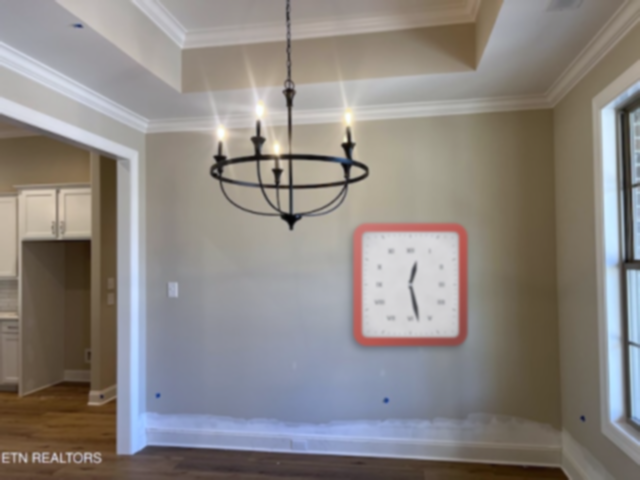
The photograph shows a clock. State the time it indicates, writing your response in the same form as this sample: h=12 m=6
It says h=12 m=28
